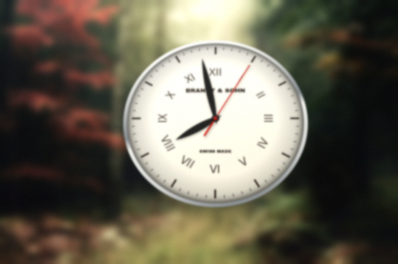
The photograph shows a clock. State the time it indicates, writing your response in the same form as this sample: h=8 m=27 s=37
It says h=7 m=58 s=5
